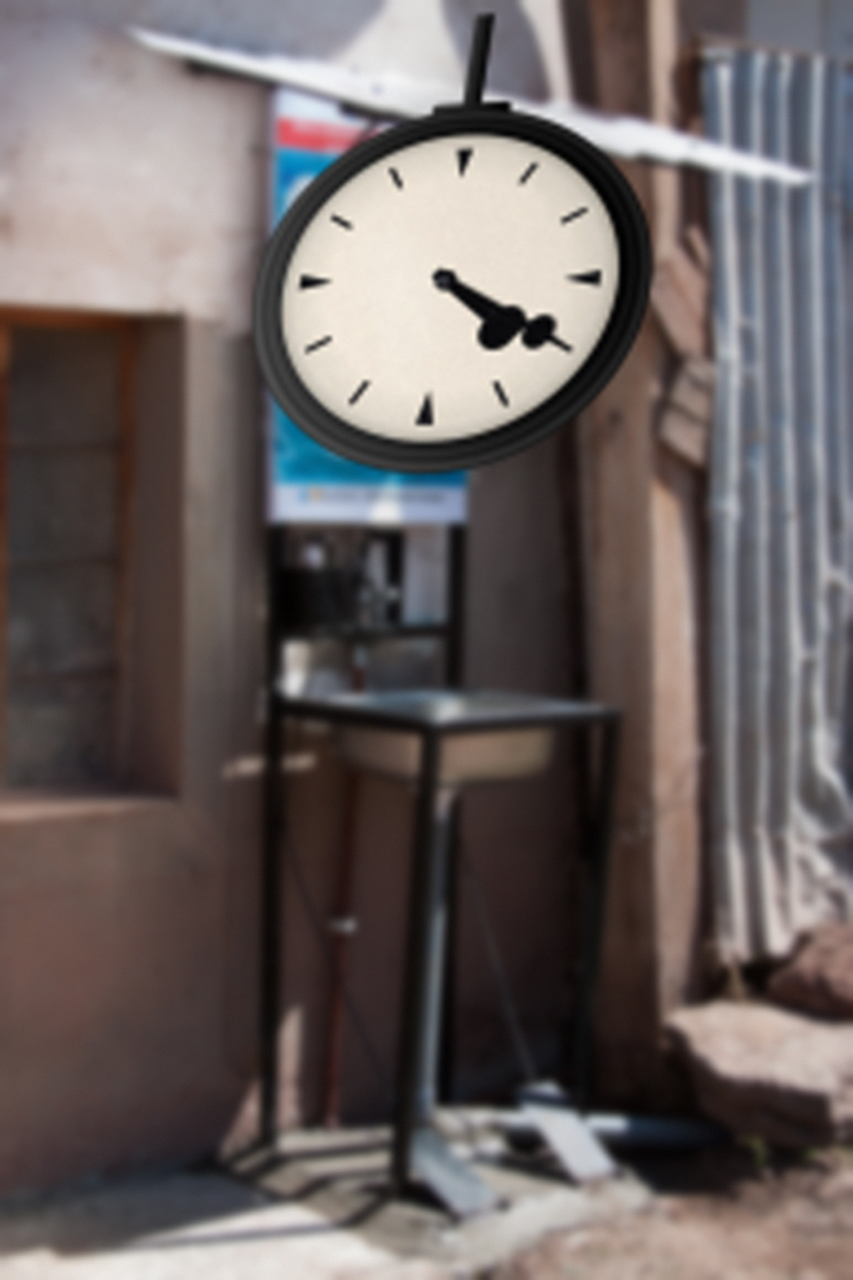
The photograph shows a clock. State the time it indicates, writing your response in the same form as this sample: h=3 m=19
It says h=4 m=20
